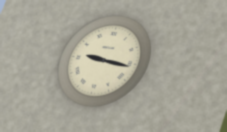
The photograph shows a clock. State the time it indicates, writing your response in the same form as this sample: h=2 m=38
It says h=9 m=16
